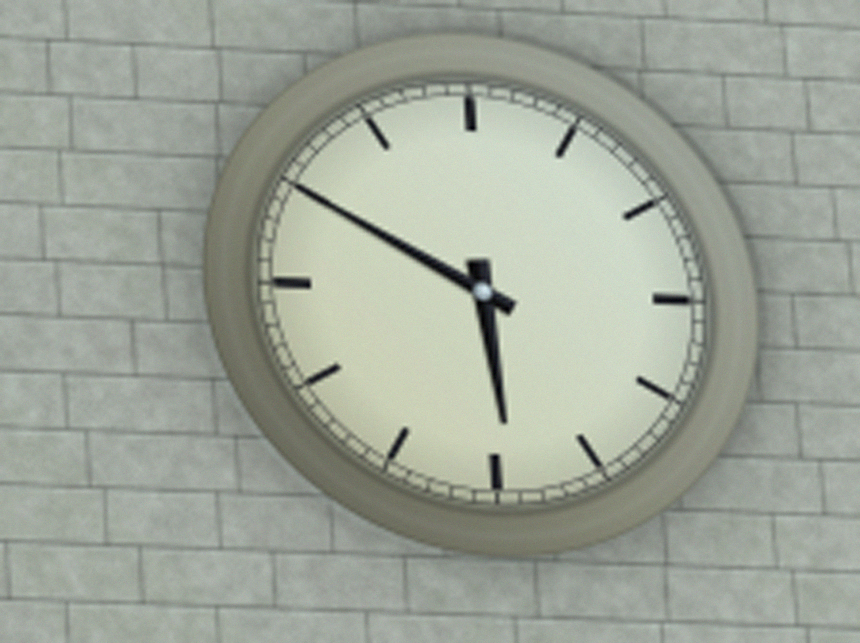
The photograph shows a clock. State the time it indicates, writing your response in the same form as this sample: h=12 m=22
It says h=5 m=50
